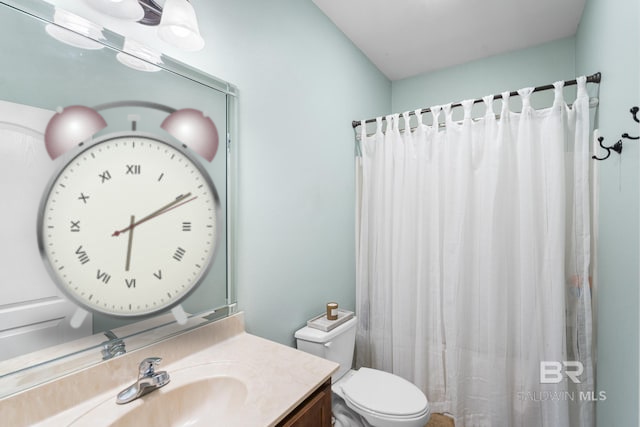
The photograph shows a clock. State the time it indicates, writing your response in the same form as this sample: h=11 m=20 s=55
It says h=6 m=10 s=11
